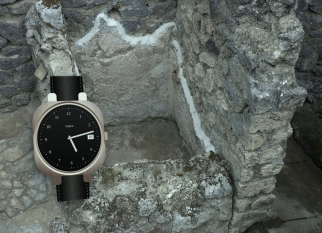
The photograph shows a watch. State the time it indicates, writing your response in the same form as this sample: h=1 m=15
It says h=5 m=13
